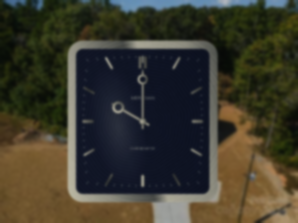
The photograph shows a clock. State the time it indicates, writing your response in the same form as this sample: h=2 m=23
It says h=10 m=0
